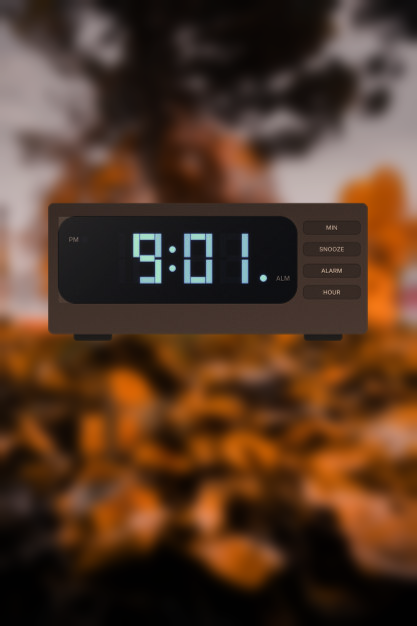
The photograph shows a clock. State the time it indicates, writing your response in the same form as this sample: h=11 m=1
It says h=9 m=1
